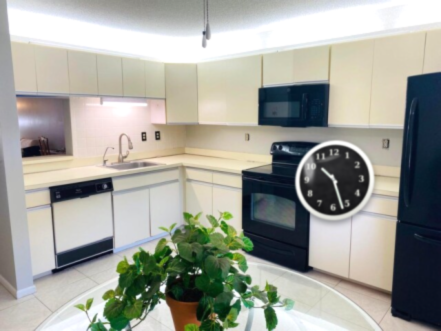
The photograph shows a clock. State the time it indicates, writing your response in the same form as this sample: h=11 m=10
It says h=10 m=27
